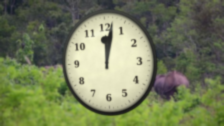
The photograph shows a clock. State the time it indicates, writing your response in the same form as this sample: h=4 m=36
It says h=12 m=2
